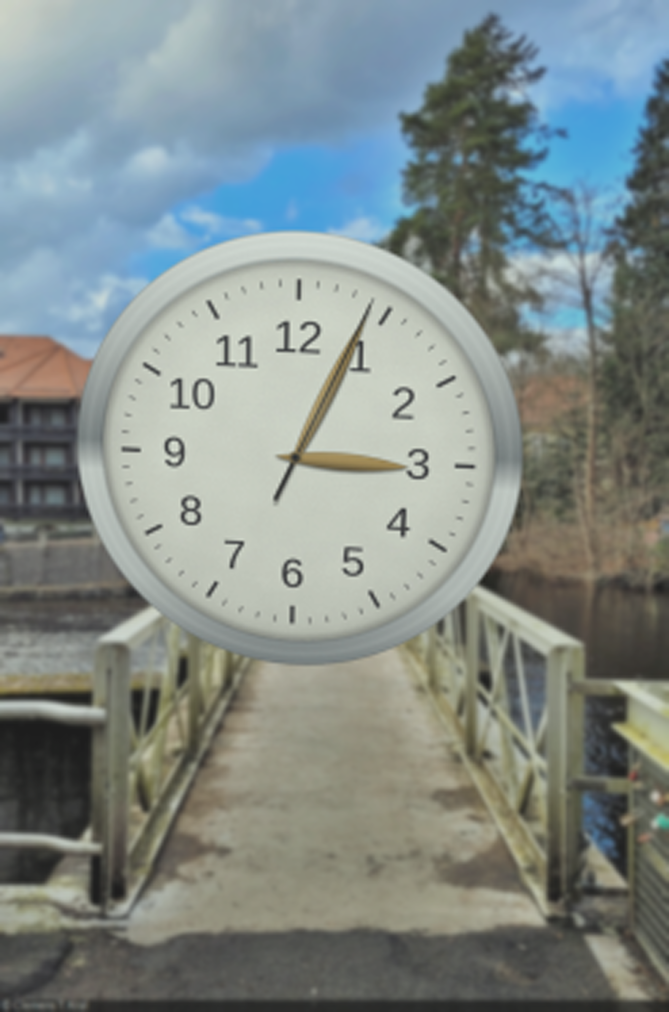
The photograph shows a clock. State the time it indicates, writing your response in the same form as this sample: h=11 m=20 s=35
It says h=3 m=4 s=4
